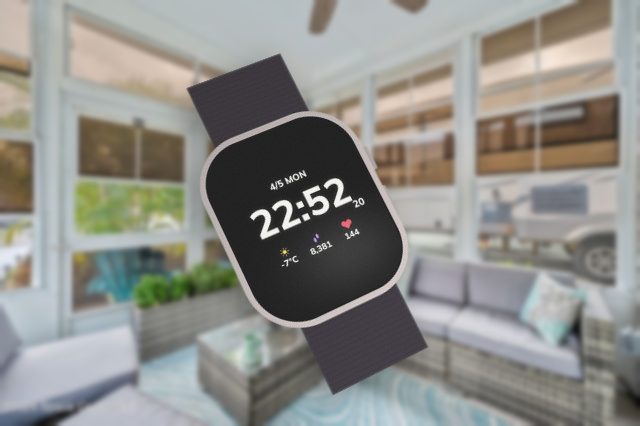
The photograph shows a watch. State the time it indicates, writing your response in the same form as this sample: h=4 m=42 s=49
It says h=22 m=52 s=20
